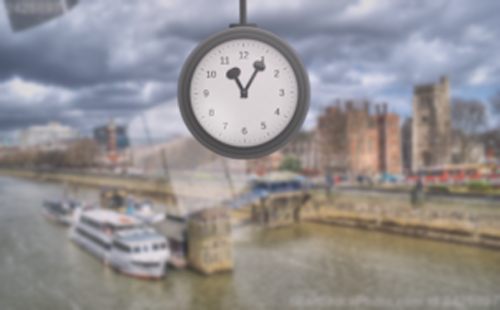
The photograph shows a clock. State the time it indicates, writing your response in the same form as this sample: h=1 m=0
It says h=11 m=5
